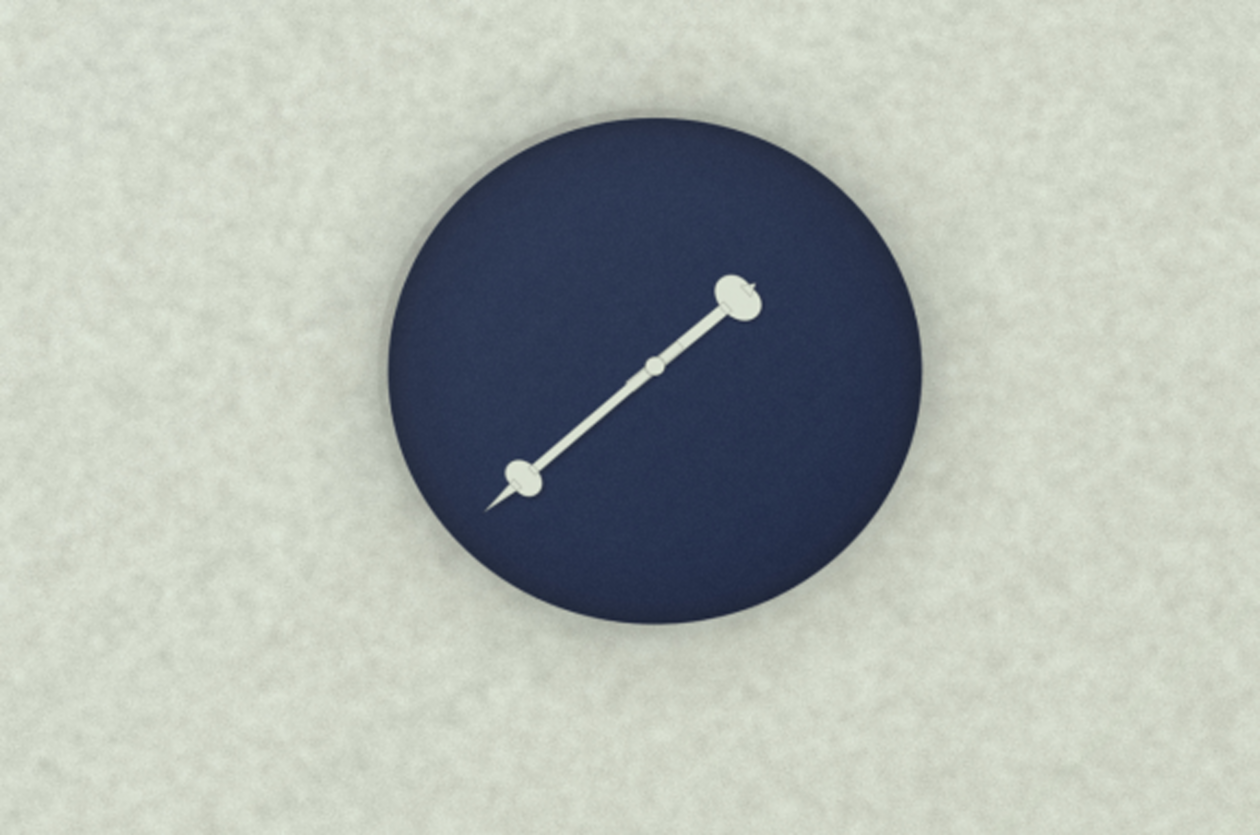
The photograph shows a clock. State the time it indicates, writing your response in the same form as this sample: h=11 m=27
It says h=1 m=38
